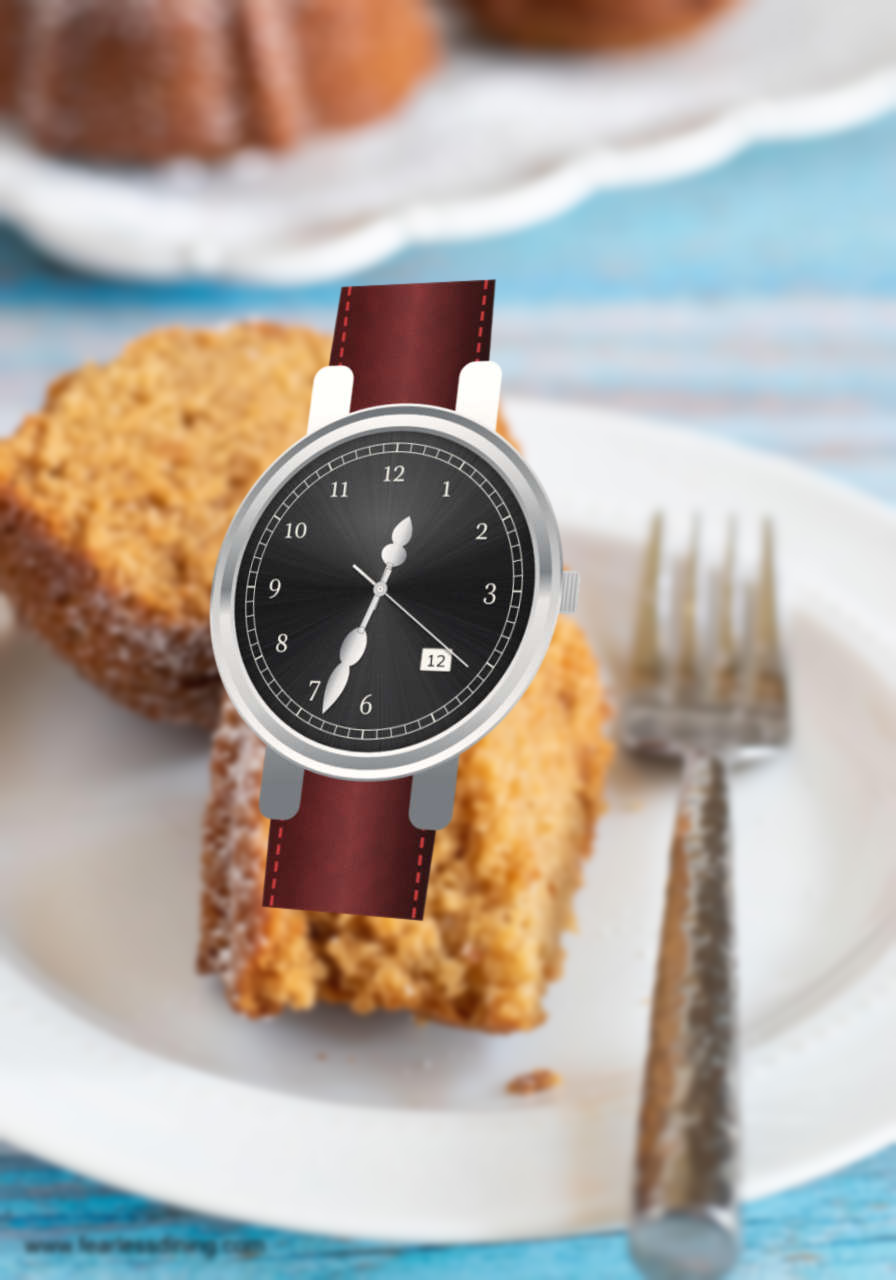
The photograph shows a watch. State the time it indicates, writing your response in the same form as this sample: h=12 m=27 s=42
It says h=12 m=33 s=21
